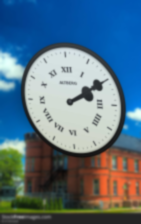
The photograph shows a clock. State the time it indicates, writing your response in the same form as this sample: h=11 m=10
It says h=2 m=10
